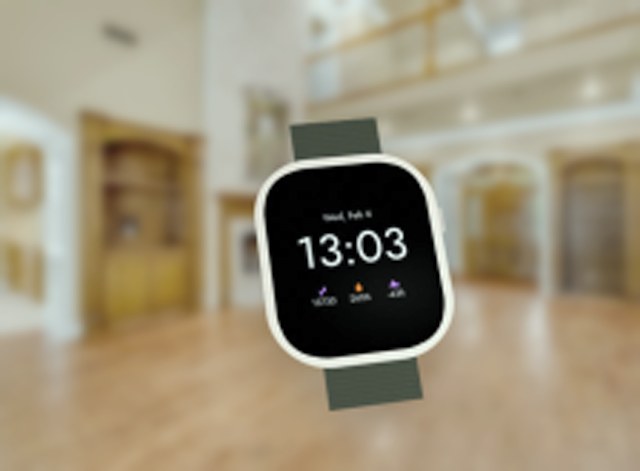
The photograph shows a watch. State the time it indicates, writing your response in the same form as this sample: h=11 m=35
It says h=13 m=3
